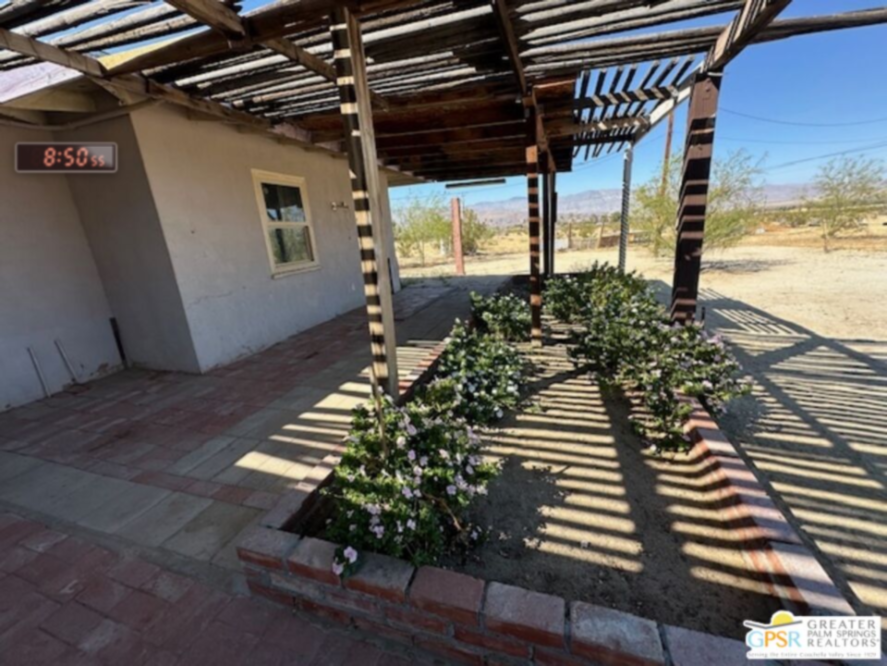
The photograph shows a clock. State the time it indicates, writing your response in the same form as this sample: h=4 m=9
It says h=8 m=50
